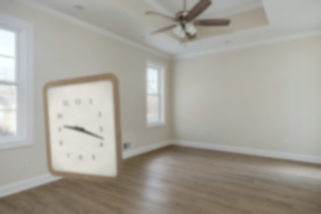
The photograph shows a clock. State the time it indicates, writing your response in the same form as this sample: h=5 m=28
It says h=9 m=18
